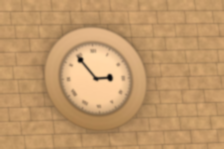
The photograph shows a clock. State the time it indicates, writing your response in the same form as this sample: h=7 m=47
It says h=2 m=54
